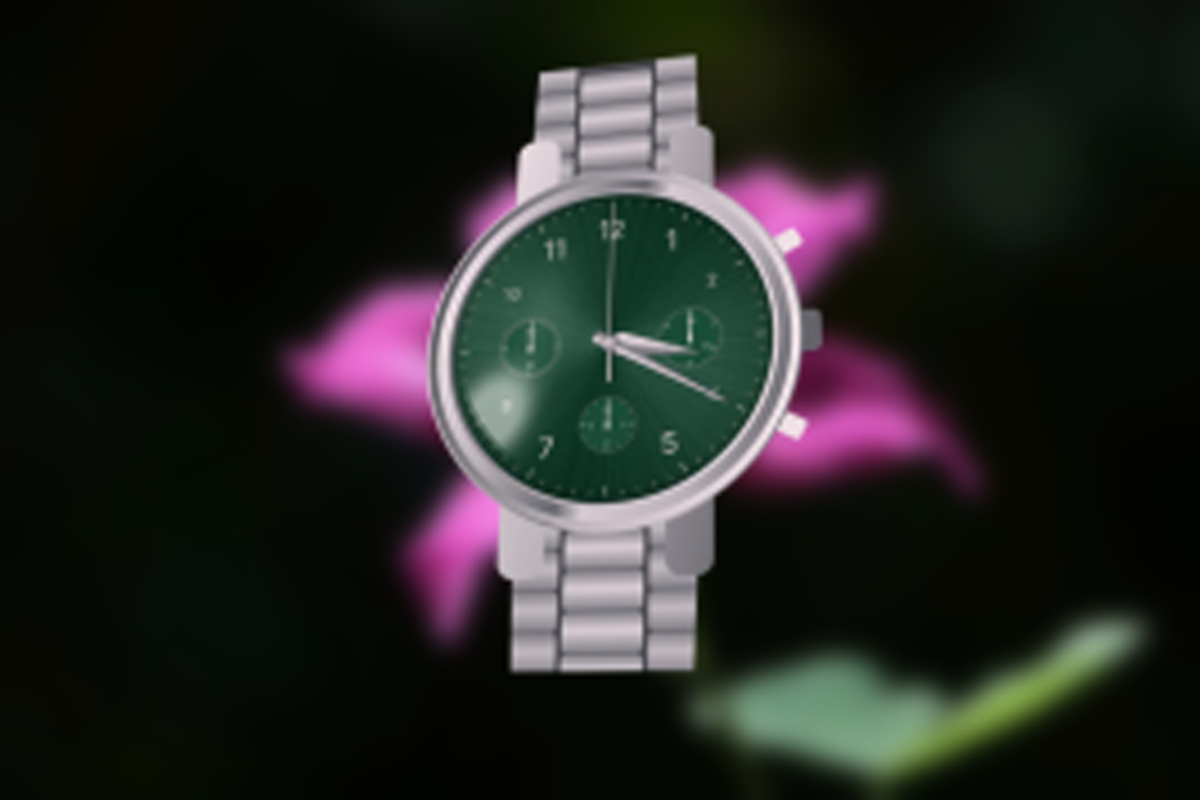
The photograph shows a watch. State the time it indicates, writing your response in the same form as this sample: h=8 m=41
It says h=3 m=20
